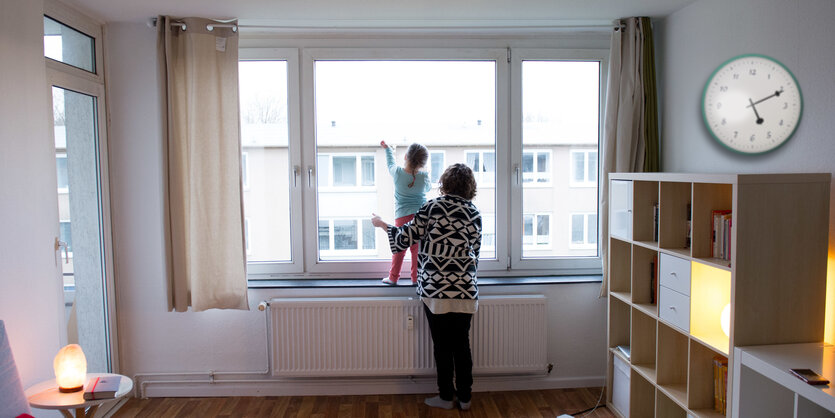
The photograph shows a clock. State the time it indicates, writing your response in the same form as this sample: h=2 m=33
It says h=5 m=11
